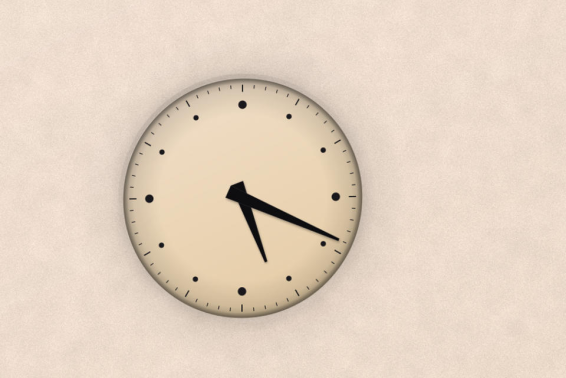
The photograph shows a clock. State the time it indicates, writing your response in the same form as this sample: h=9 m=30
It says h=5 m=19
